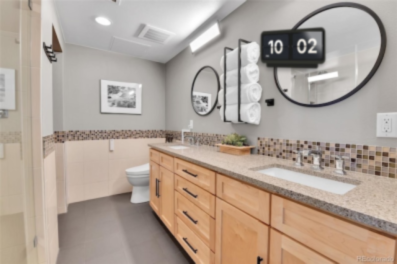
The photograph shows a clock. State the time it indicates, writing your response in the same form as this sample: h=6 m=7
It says h=10 m=2
